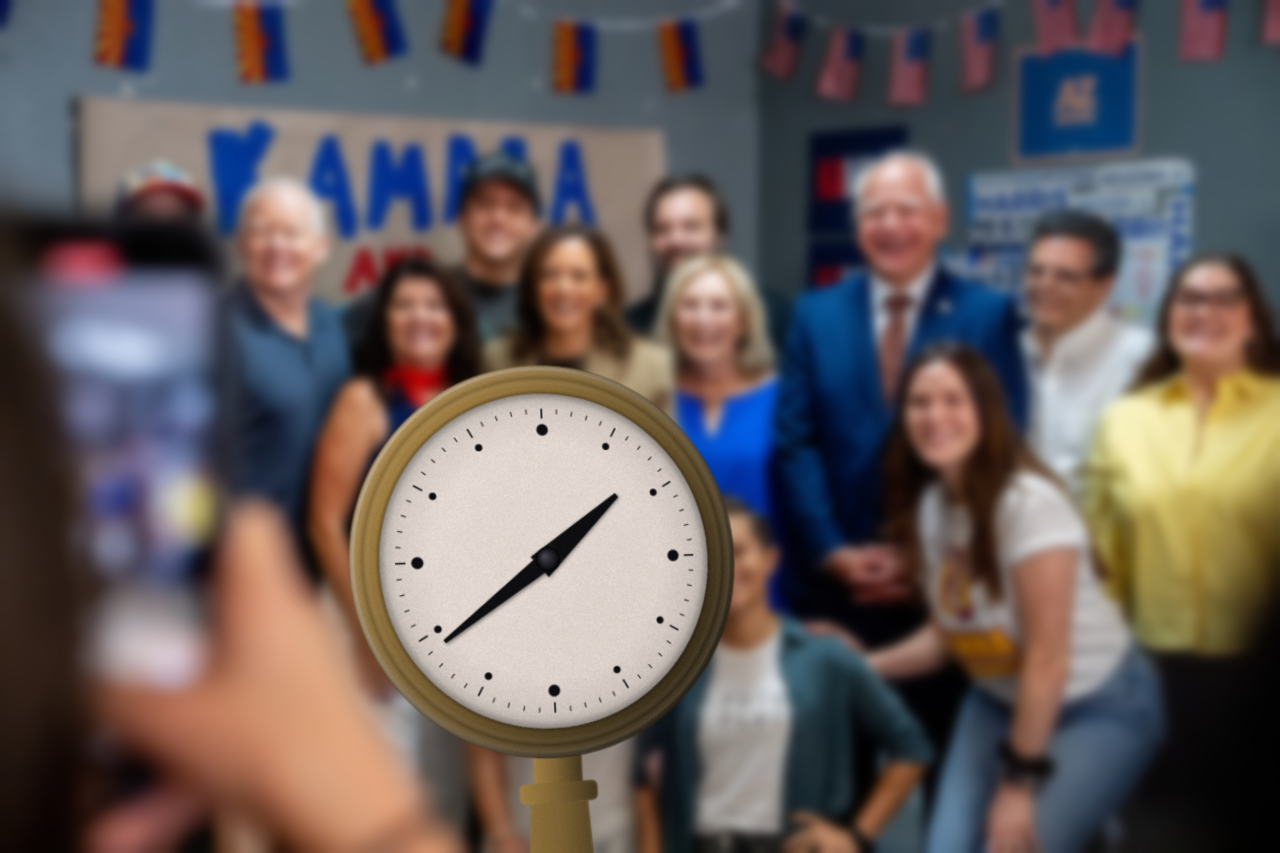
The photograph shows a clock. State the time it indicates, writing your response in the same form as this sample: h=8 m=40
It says h=1 m=39
